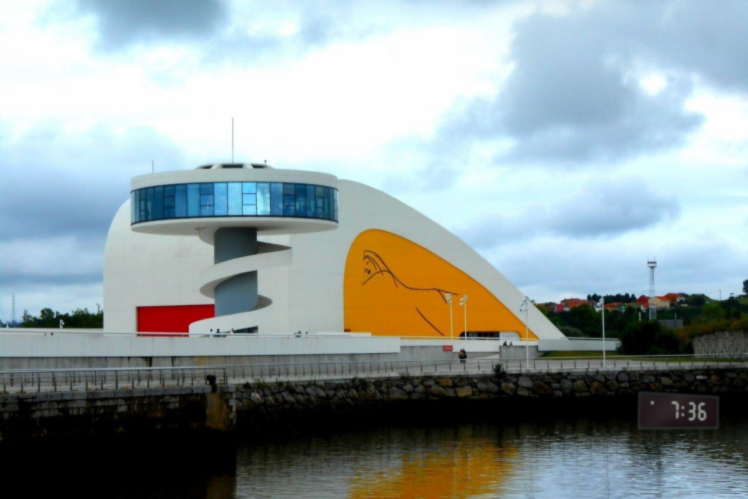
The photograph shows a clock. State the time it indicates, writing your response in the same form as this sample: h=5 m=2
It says h=7 m=36
